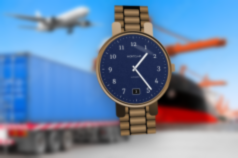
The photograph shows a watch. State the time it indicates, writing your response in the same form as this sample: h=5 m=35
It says h=1 m=24
